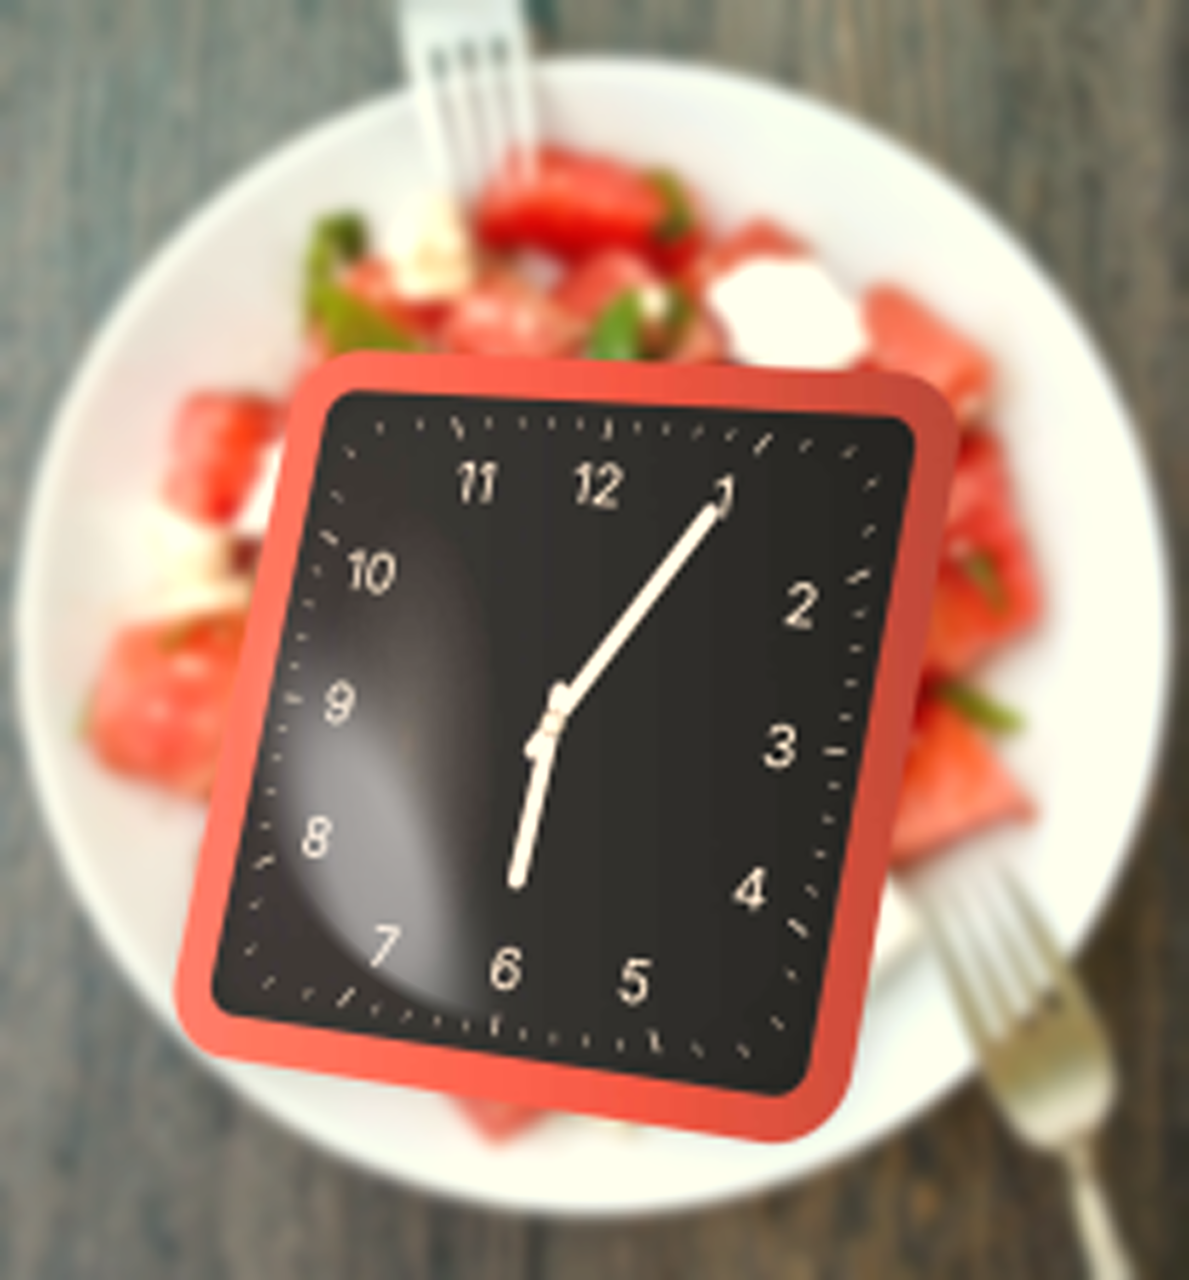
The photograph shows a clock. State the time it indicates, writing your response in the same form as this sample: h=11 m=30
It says h=6 m=5
